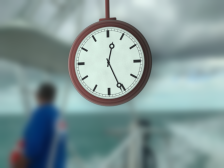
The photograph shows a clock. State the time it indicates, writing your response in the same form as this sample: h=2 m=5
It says h=12 m=26
